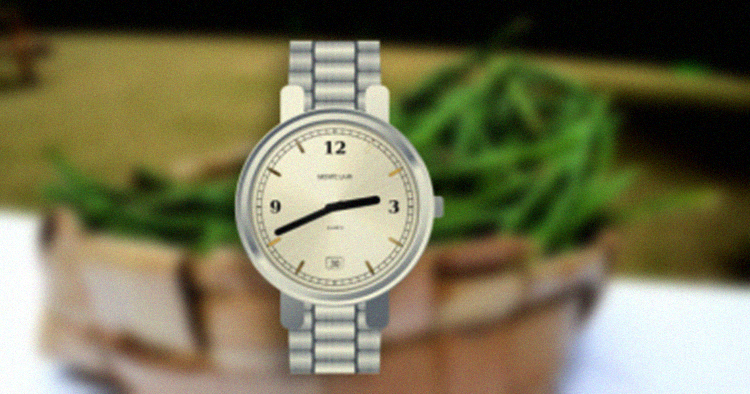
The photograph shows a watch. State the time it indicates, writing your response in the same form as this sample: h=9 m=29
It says h=2 m=41
